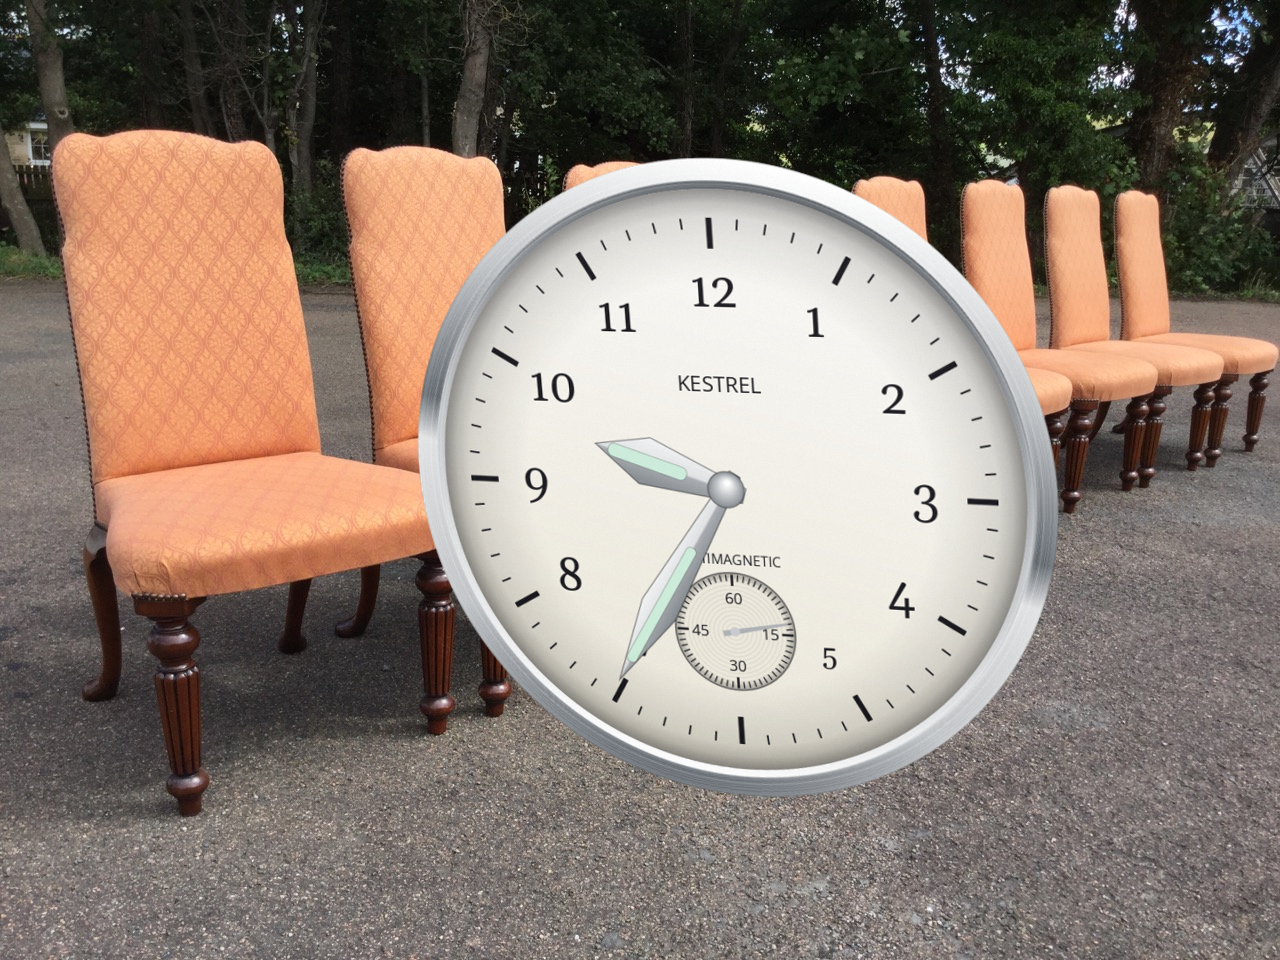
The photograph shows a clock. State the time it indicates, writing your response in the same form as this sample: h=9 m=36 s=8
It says h=9 m=35 s=13
